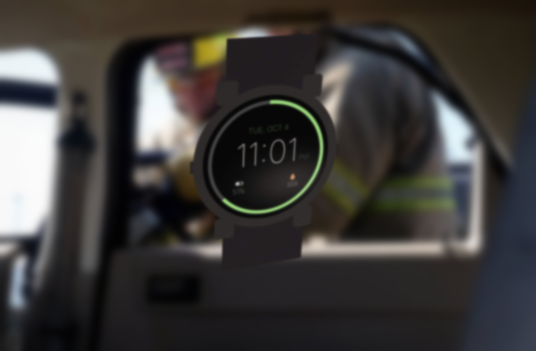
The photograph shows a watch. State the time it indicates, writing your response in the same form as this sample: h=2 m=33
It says h=11 m=1
